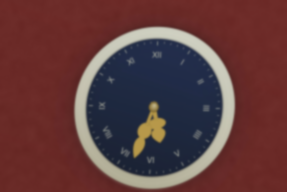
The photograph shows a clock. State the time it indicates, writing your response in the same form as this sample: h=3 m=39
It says h=5 m=33
